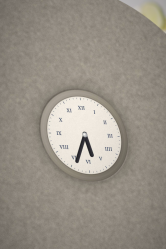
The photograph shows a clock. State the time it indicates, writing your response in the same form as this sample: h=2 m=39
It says h=5 m=34
